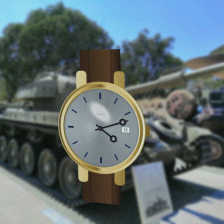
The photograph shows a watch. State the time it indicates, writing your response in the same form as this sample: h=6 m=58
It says h=4 m=12
